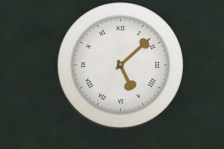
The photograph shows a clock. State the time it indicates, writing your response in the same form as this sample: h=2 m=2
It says h=5 m=8
